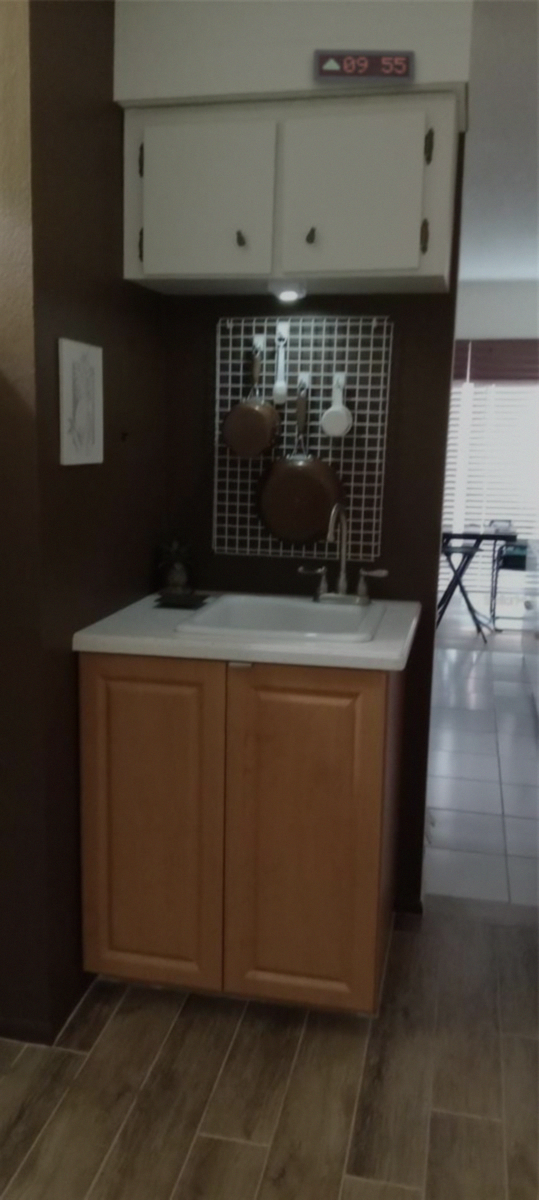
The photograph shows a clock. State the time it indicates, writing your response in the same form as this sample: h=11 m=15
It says h=9 m=55
